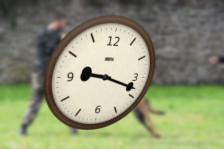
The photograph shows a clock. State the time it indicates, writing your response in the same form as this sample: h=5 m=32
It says h=9 m=18
